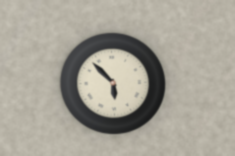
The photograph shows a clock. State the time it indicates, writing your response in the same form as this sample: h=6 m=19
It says h=5 m=53
